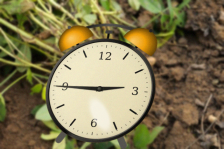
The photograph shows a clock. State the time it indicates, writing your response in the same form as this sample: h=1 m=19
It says h=2 m=45
